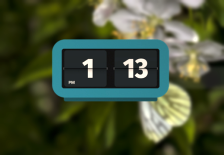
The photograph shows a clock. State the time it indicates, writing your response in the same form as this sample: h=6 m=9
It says h=1 m=13
